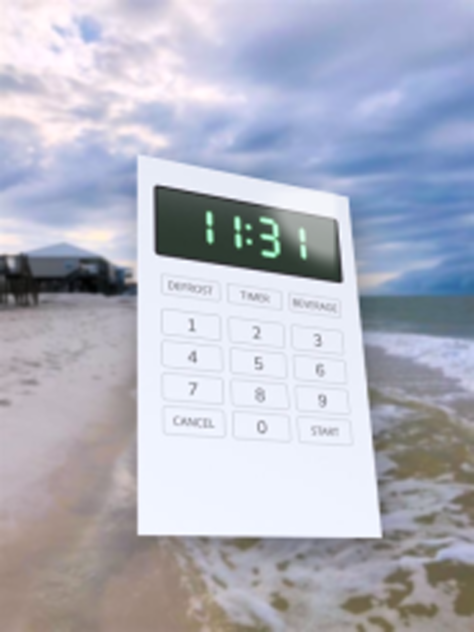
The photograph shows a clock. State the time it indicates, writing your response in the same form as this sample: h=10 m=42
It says h=11 m=31
